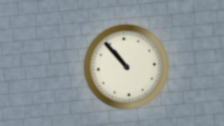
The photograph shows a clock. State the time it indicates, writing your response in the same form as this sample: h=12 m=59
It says h=10 m=54
